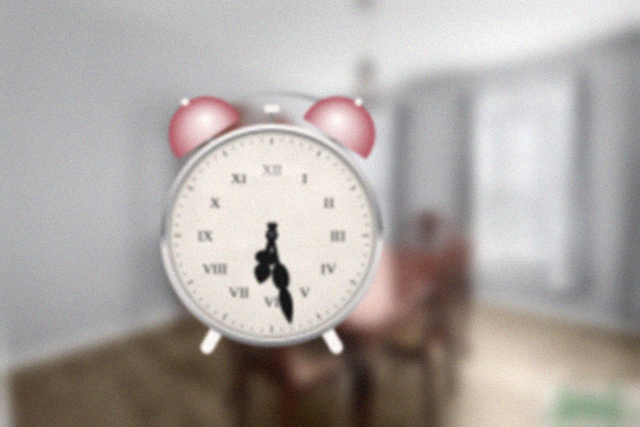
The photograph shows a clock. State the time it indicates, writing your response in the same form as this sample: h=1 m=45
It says h=6 m=28
